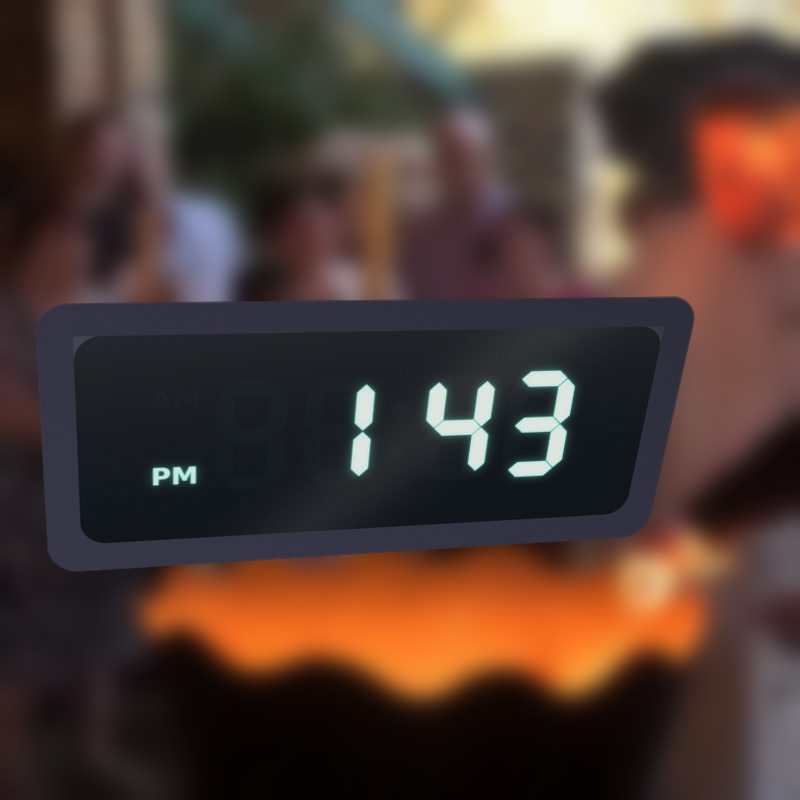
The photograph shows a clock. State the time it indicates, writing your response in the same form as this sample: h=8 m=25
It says h=1 m=43
